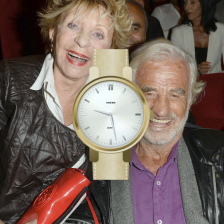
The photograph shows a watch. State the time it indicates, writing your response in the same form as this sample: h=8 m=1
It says h=9 m=28
